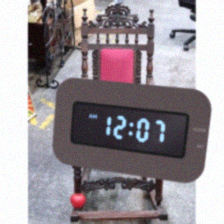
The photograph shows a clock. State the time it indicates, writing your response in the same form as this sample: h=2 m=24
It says h=12 m=7
